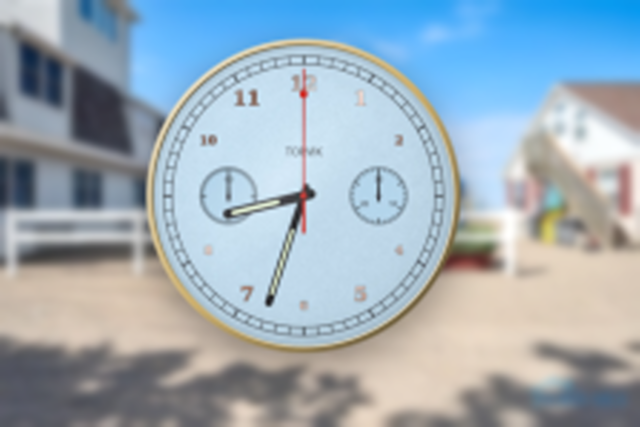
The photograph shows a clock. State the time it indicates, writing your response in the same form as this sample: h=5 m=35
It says h=8 m=33
